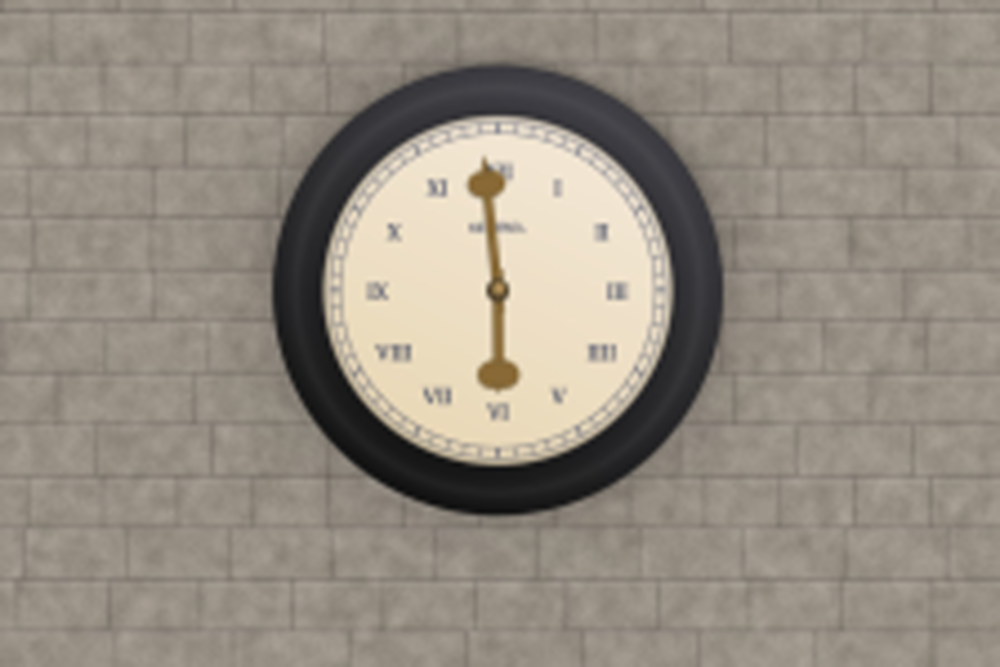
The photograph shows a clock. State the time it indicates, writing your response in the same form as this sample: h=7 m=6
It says h=5 m=59
